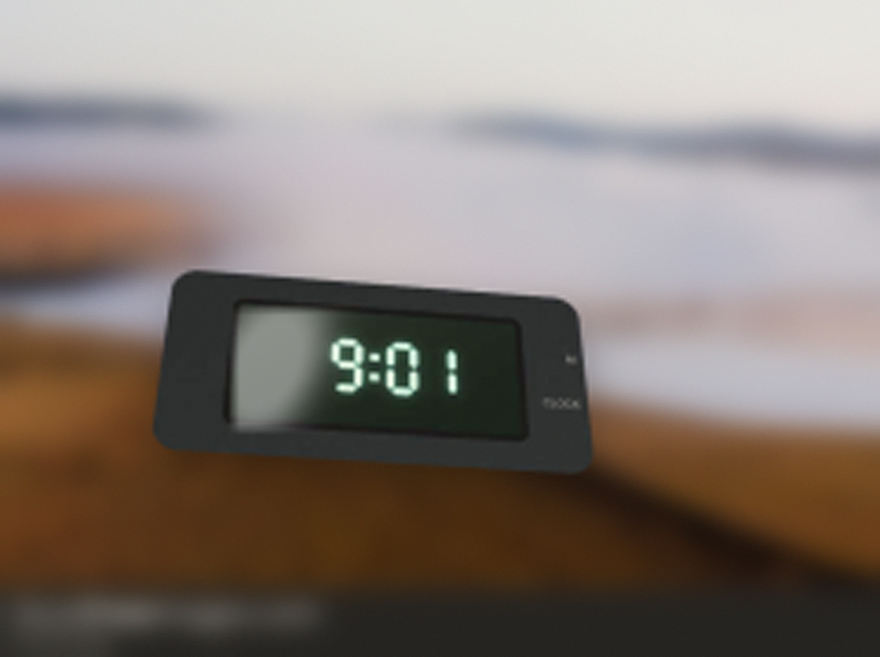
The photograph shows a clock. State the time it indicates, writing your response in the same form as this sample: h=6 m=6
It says h=9 m=1
